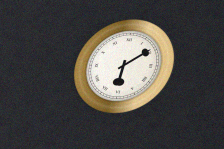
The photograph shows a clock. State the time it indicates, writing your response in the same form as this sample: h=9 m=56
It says h=6 m=9
